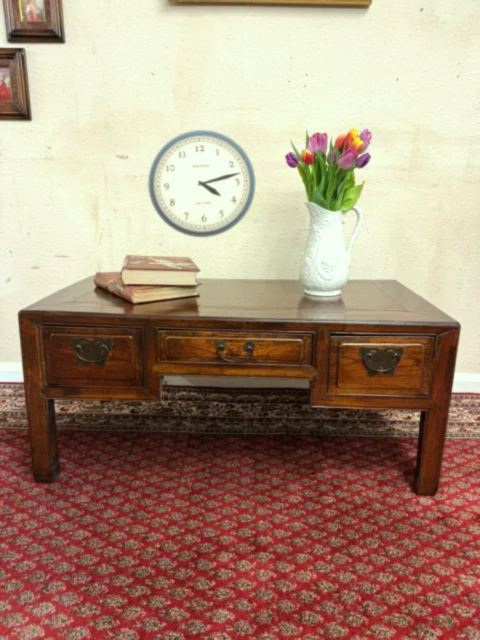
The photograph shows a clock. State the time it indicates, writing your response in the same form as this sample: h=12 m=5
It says h=4 m=13
